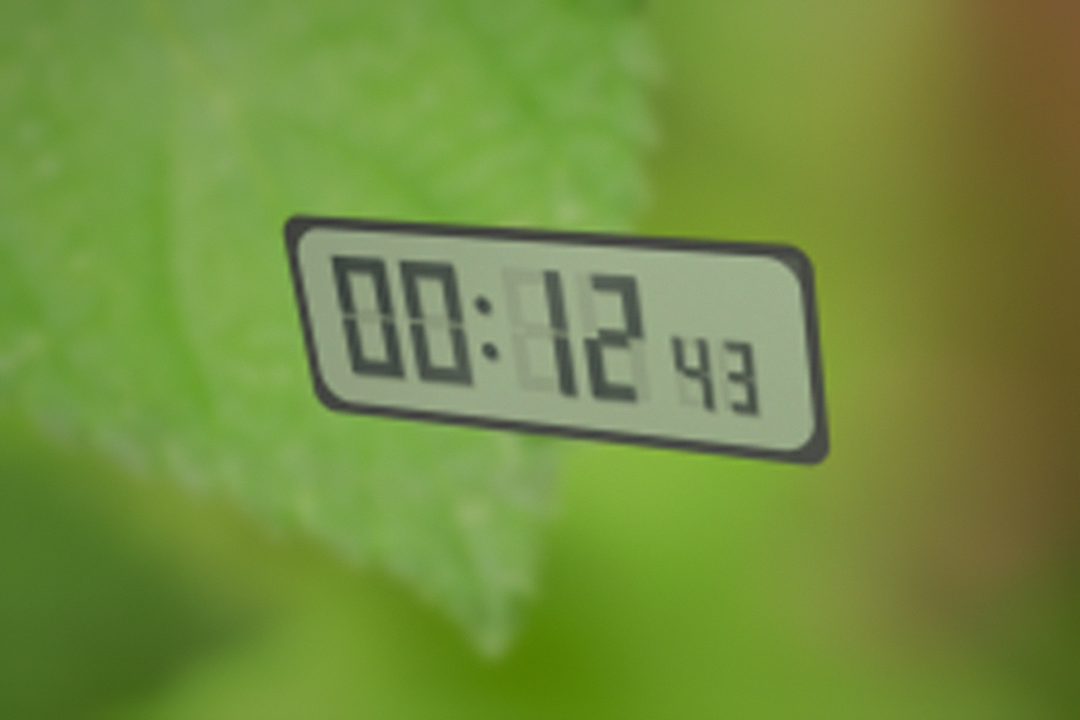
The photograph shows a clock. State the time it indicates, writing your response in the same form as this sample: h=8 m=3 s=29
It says h=0 m=12 s=43
